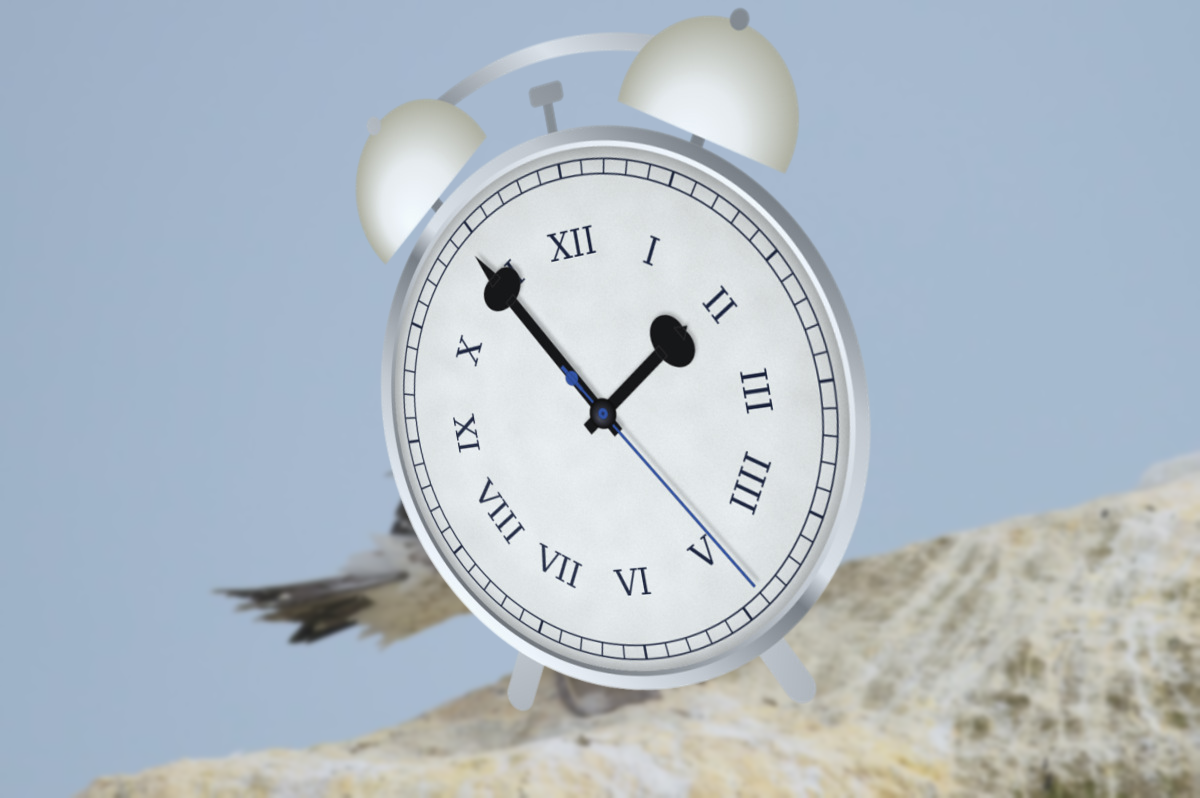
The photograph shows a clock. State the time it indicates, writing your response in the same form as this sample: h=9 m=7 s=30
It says h=1 m=54 s=24
